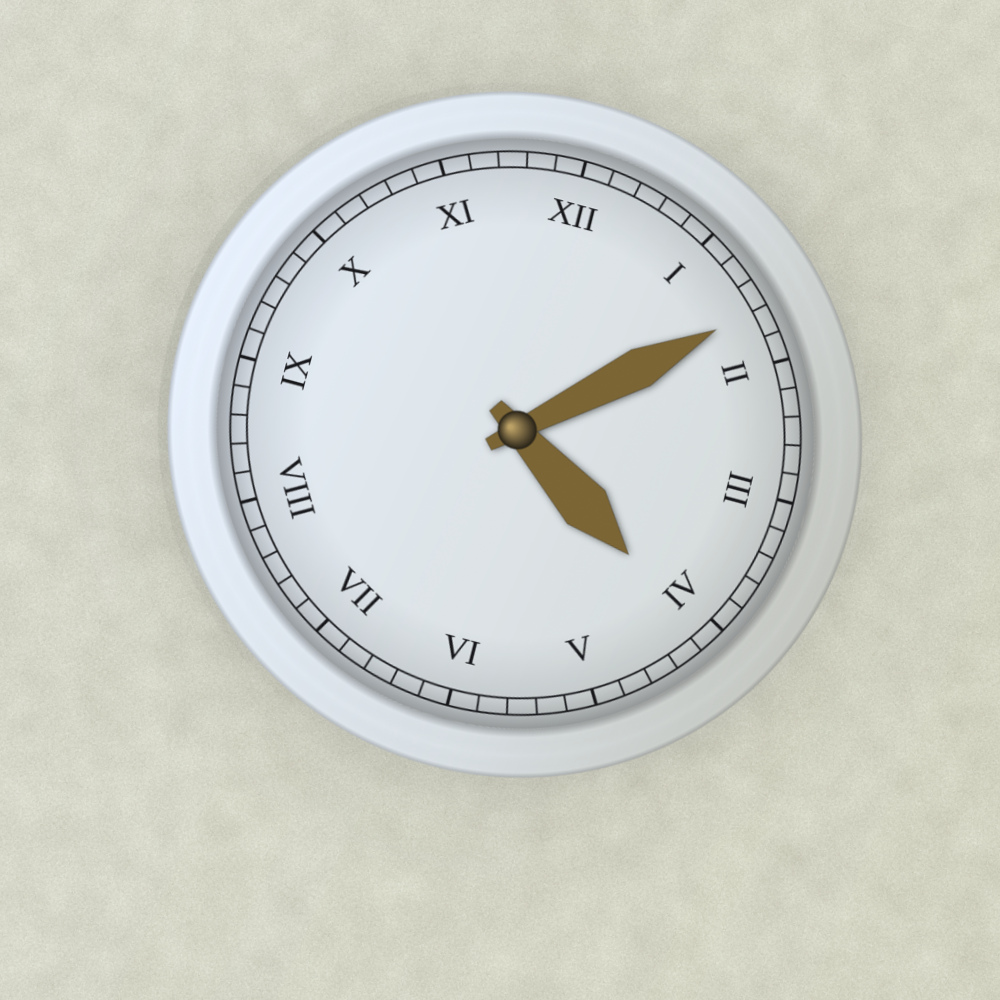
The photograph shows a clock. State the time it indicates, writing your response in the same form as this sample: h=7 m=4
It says h=4 m=8
